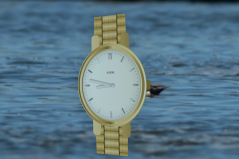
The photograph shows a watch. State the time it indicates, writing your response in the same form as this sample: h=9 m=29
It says h=8 m=47
